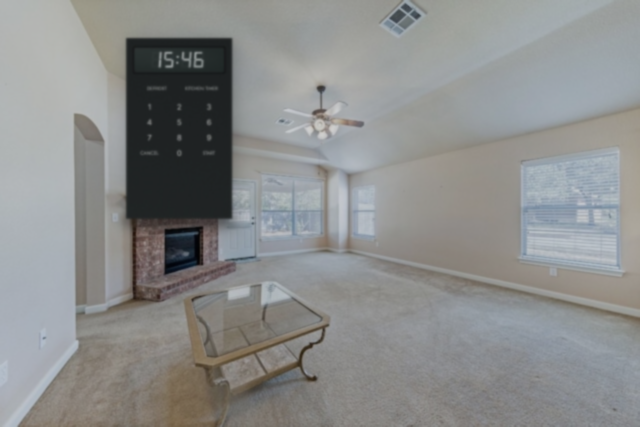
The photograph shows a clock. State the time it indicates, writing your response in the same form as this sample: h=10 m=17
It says h=15 m=46
